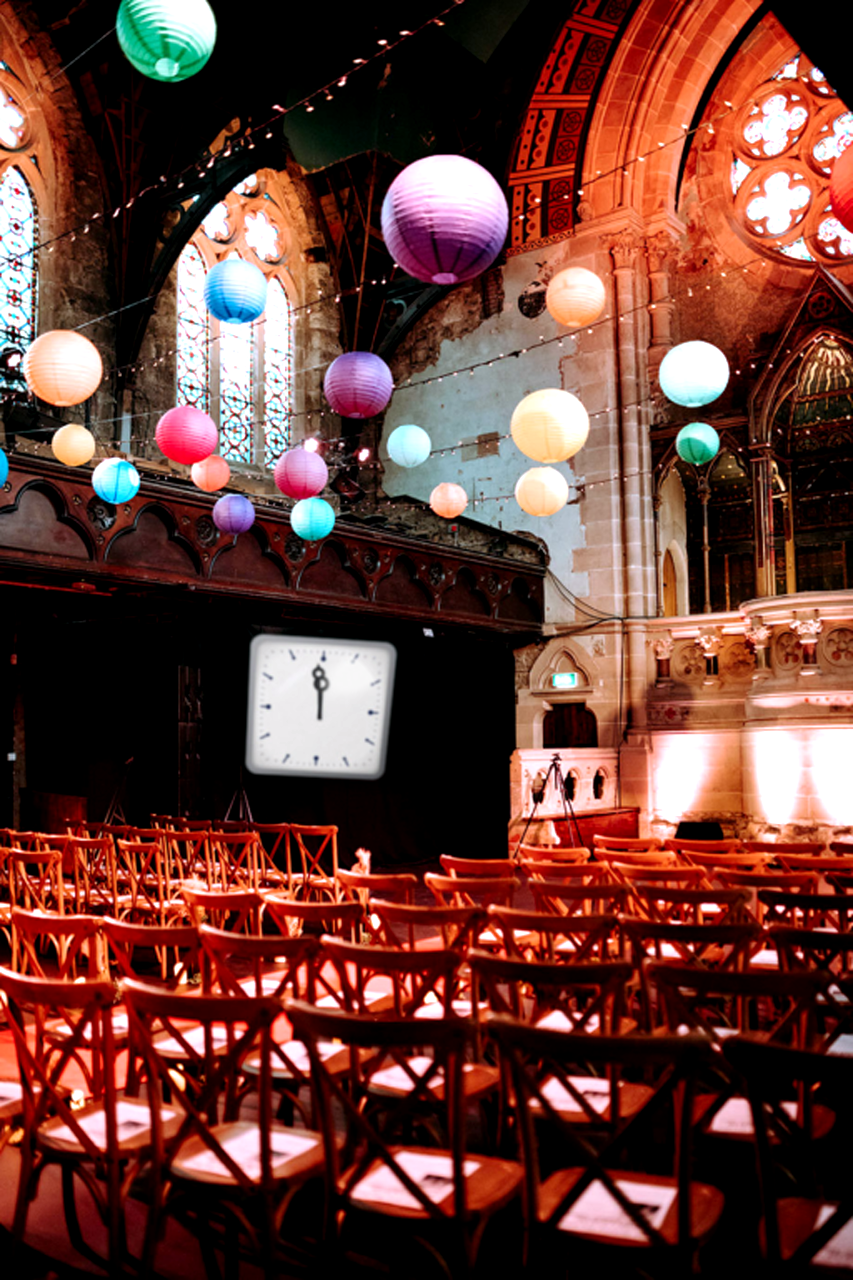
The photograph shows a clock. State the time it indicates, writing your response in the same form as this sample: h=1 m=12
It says h=11 m=59
